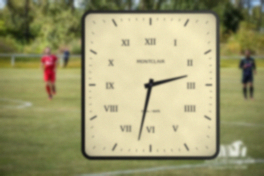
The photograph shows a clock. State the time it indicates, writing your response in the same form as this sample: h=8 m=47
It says h=2 m=32
